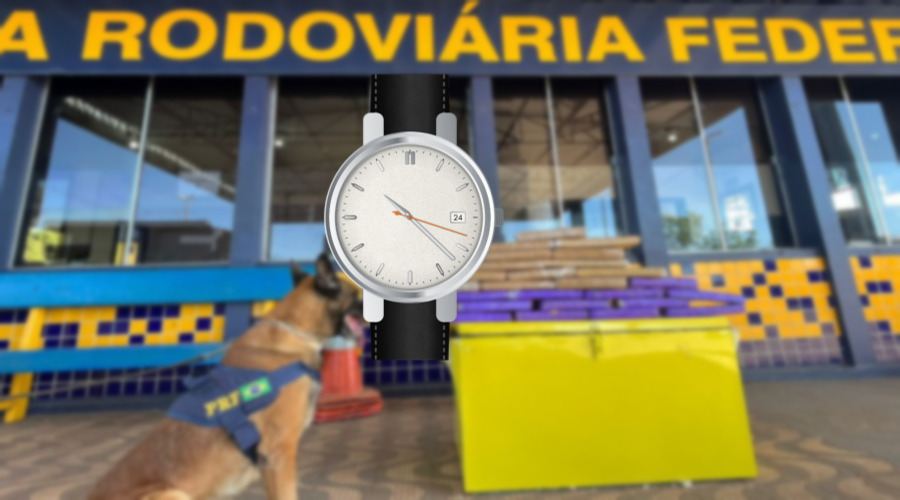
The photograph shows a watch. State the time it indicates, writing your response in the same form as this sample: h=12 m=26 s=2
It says h=10 m=22 s=18
